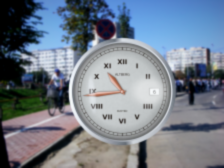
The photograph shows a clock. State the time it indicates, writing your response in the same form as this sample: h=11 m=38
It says h=10 m=44
